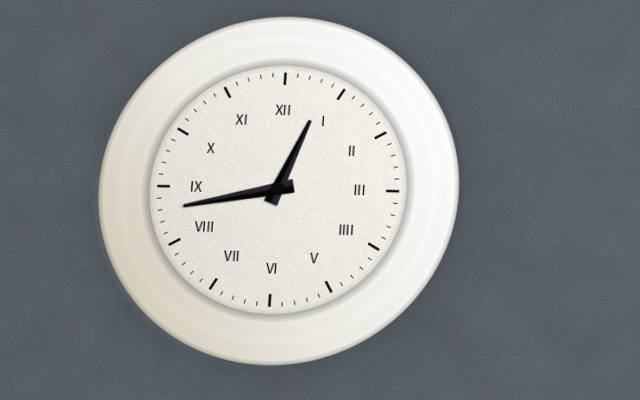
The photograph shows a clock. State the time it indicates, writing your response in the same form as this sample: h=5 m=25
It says h=12 m=43
